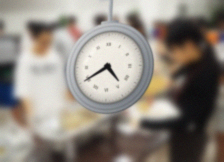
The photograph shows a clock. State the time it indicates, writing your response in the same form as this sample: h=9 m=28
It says h=4 m=40
